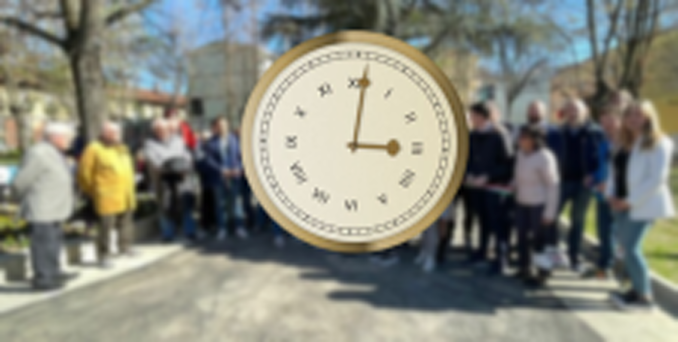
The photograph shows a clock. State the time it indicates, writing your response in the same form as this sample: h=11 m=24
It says h=3 m=1
